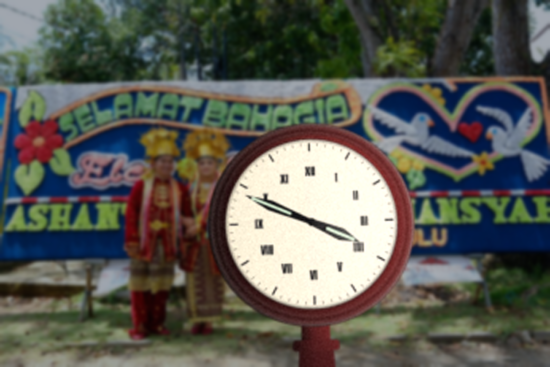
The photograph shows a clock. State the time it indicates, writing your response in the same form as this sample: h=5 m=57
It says h=3 m=49
